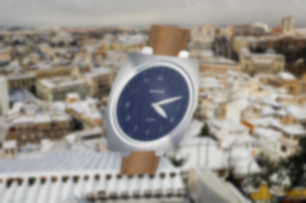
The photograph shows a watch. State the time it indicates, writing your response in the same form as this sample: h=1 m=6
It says h=4 m=12
